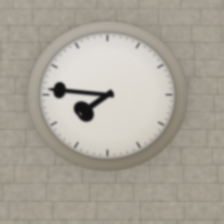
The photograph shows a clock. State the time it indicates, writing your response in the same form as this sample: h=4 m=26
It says h=7 m=46
